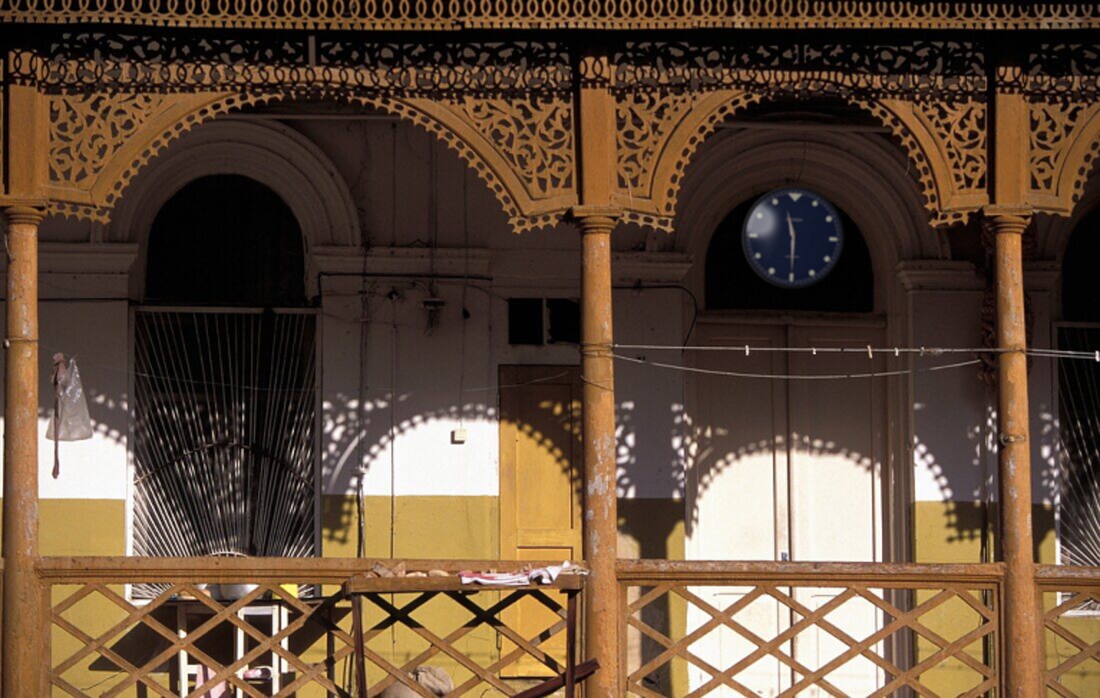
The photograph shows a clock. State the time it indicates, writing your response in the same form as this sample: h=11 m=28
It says h=11 m=30
